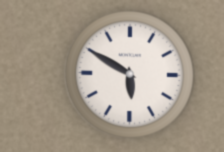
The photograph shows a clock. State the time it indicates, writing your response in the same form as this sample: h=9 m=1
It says h=5 m=50
